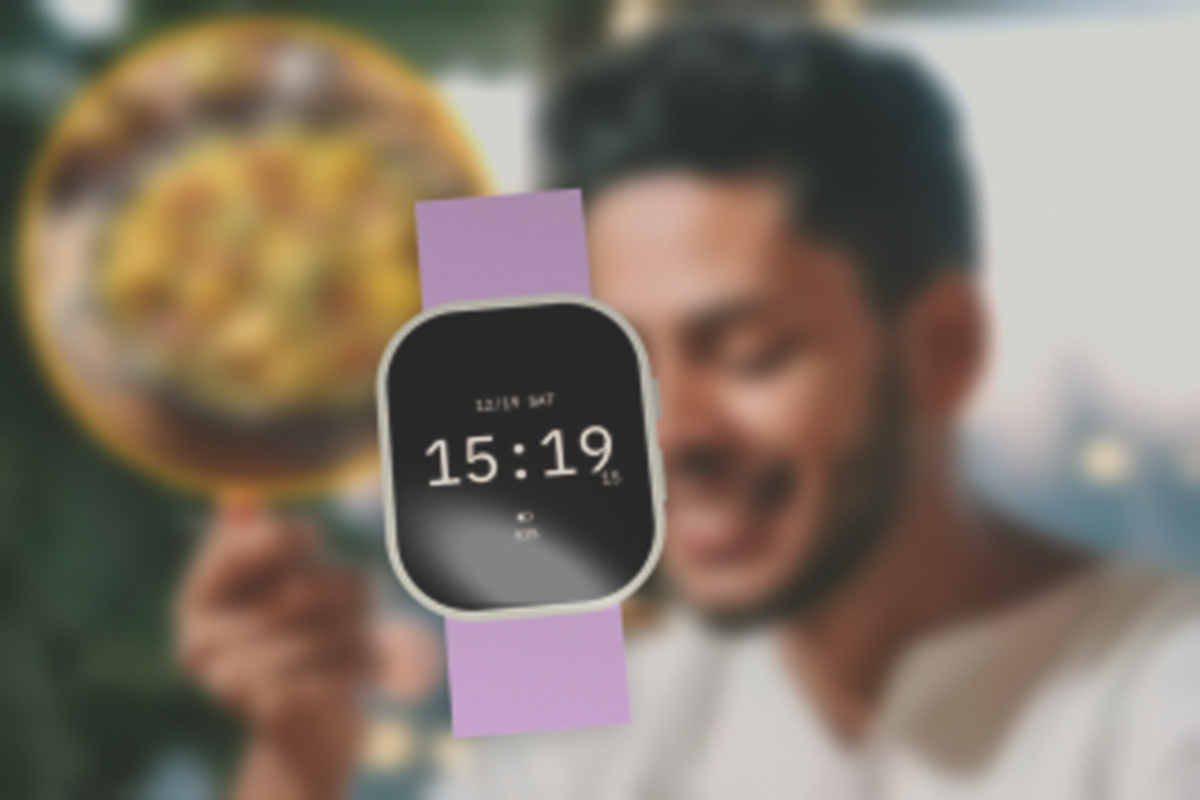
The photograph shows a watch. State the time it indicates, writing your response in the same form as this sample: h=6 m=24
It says h=15 m=19
